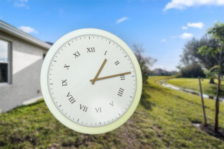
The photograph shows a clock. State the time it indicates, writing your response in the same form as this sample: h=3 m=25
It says h=1 m=14
